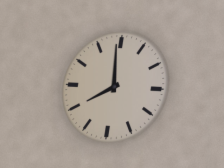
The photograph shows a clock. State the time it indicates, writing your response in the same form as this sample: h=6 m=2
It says h=7 m=59
